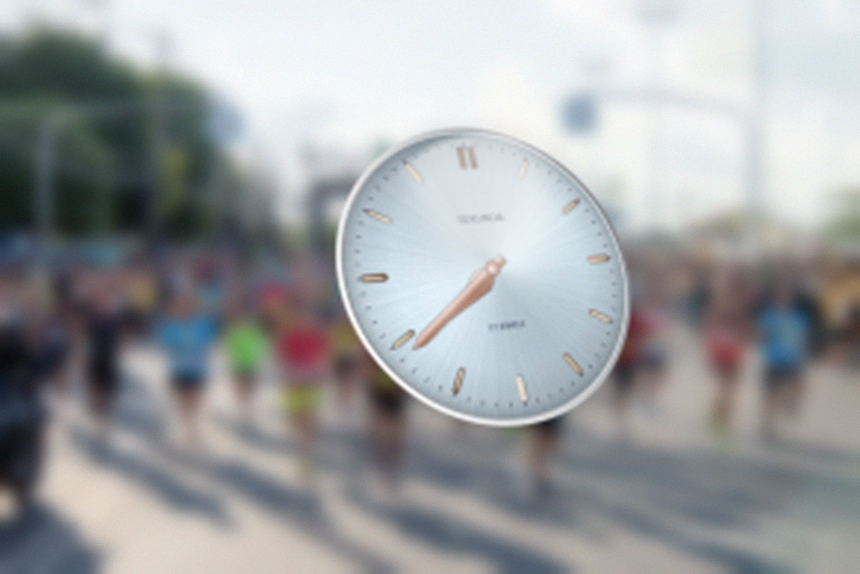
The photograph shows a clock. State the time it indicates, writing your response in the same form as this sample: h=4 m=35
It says h=7 m=39
